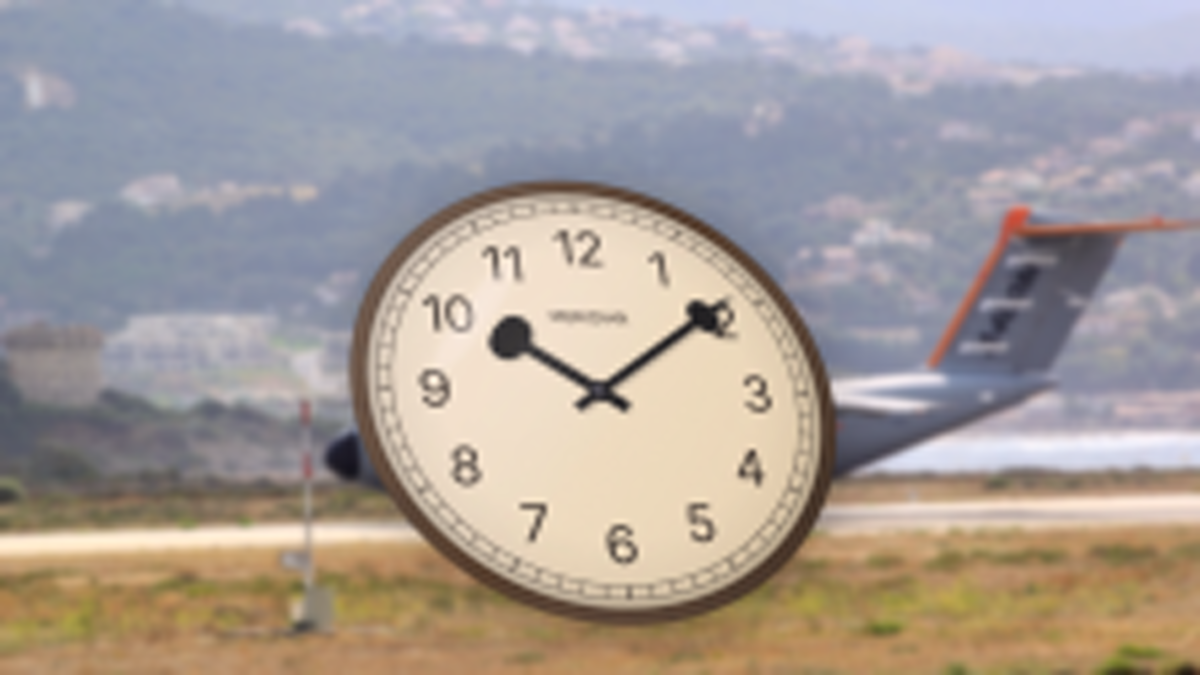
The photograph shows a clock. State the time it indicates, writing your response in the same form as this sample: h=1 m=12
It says h=10 m=9
